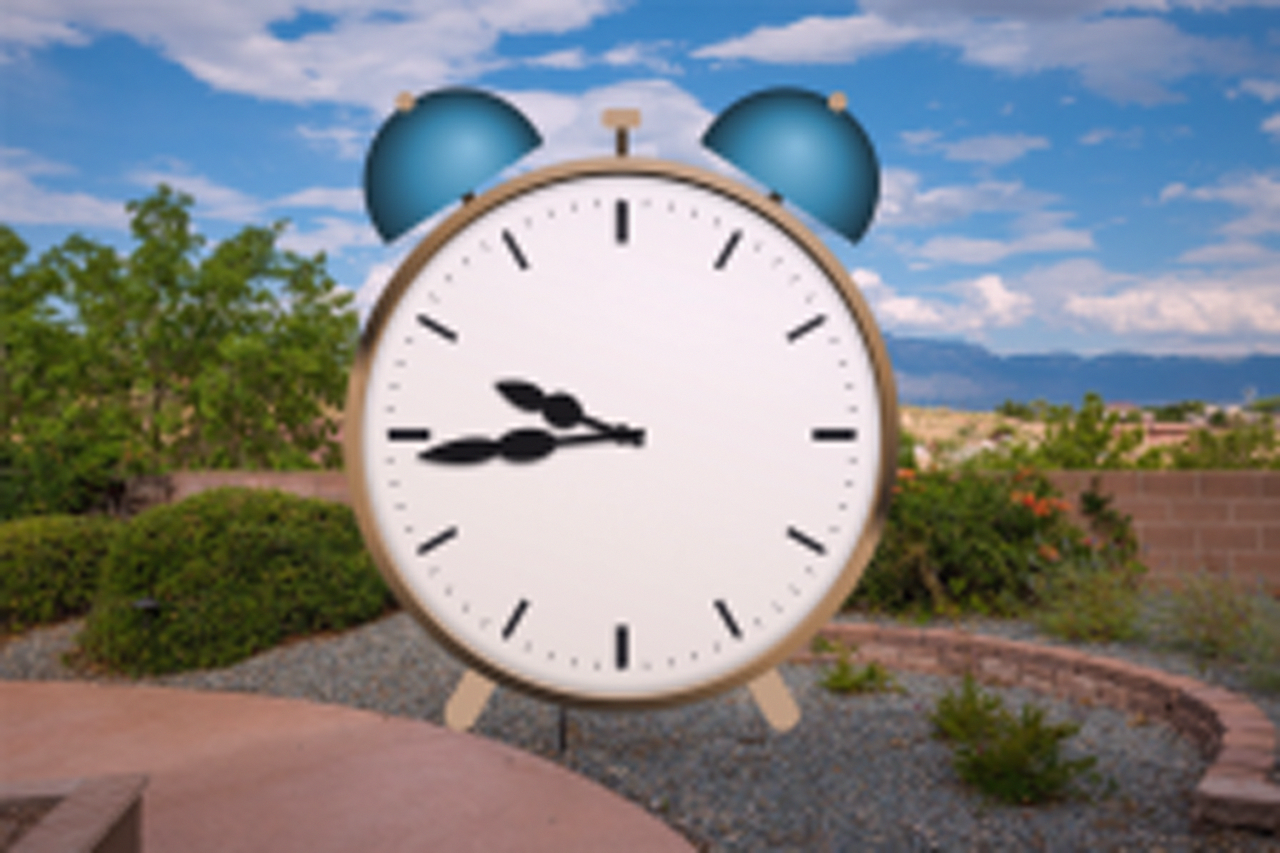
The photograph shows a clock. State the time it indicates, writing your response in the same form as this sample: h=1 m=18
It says h=9 m=44
